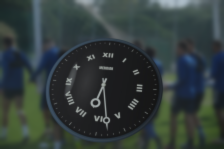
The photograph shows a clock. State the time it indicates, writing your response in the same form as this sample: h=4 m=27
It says h=6 m=28
